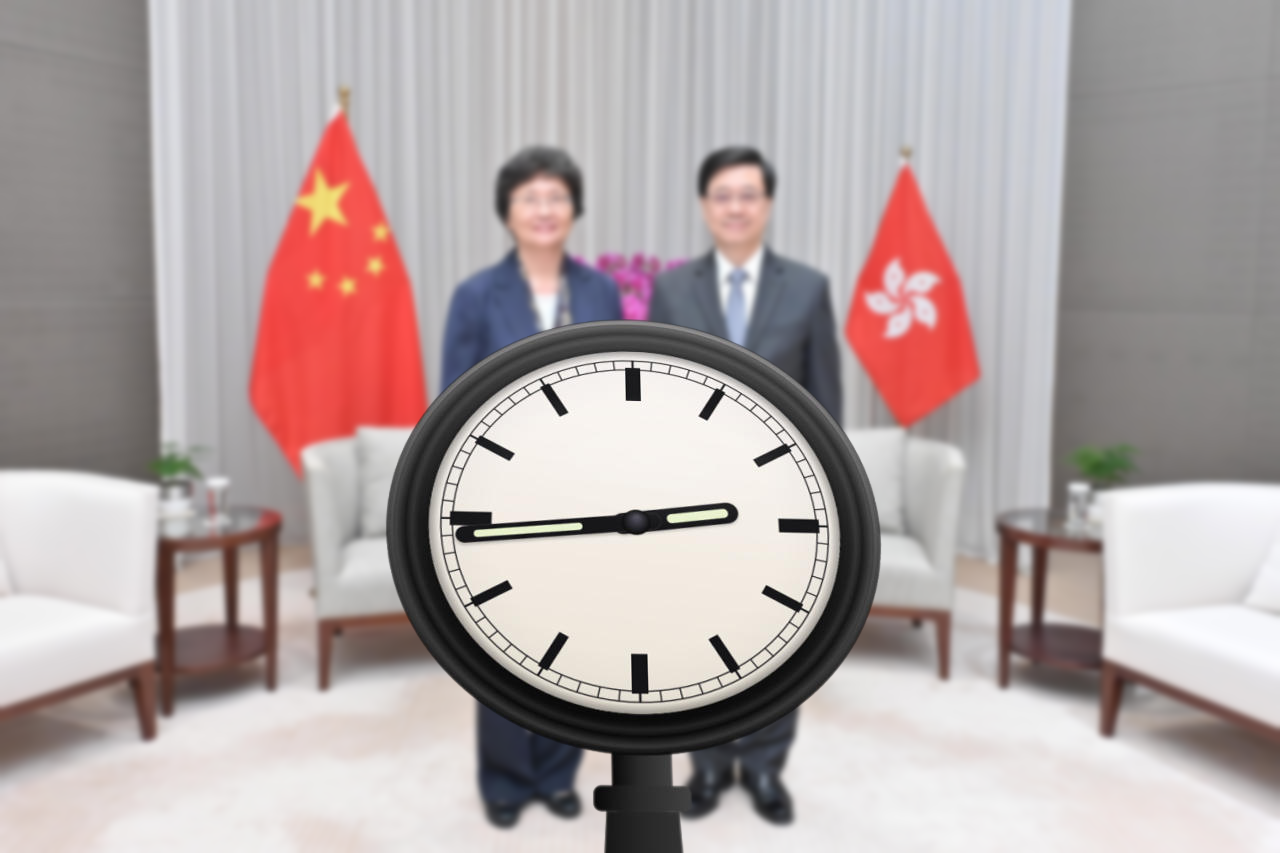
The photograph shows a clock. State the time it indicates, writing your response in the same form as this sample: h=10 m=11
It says h=2 m=44
